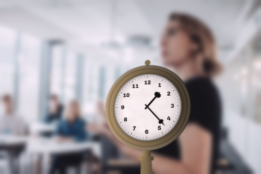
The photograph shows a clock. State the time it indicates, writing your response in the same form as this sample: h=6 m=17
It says h=1 m=23
